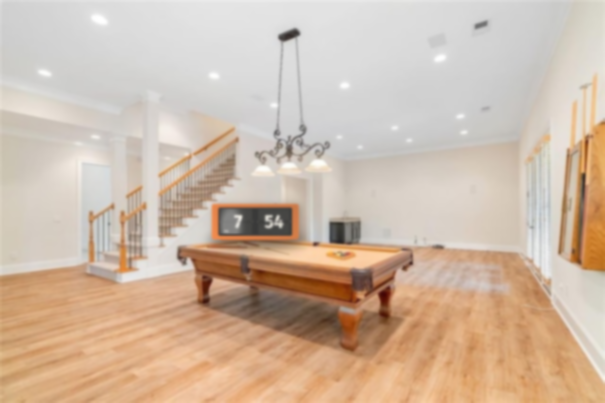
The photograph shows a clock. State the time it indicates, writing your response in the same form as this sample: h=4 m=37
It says h=7 m=54
